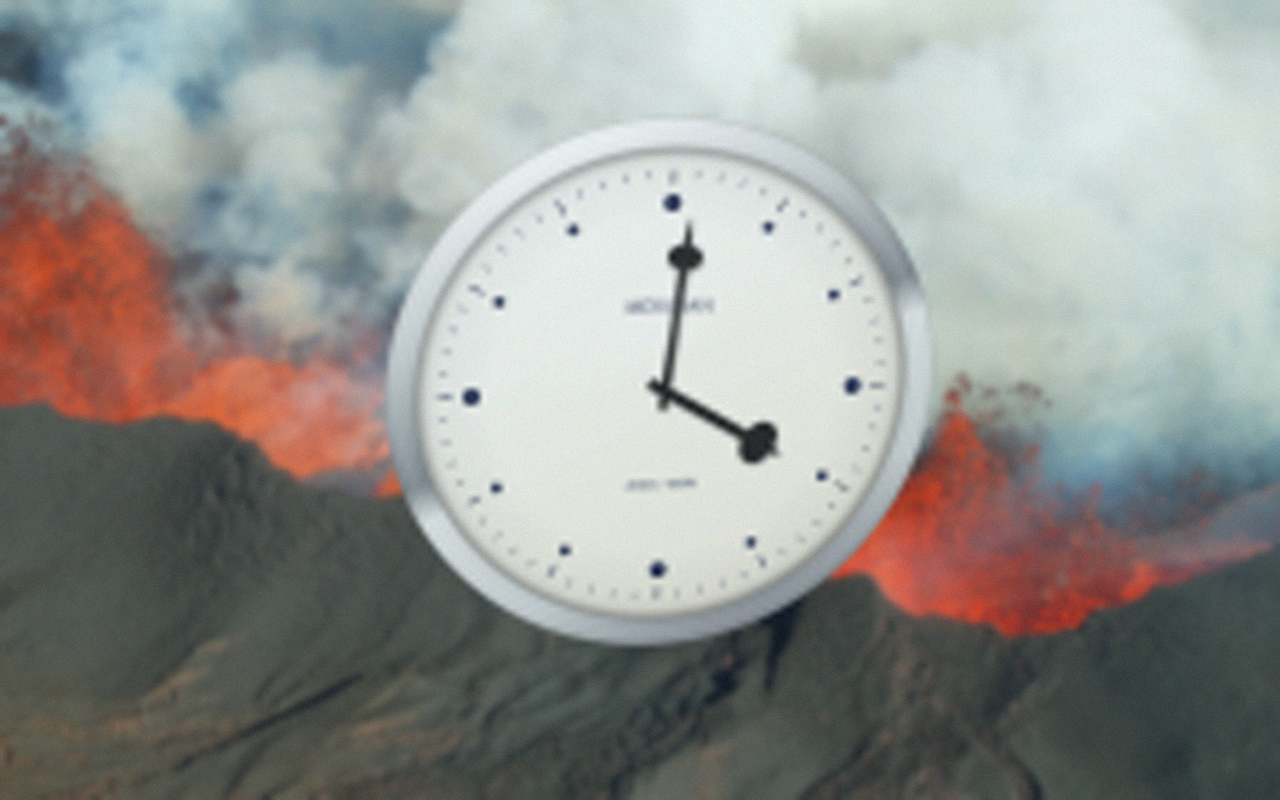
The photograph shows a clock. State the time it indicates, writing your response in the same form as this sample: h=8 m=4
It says h=4 m=1
